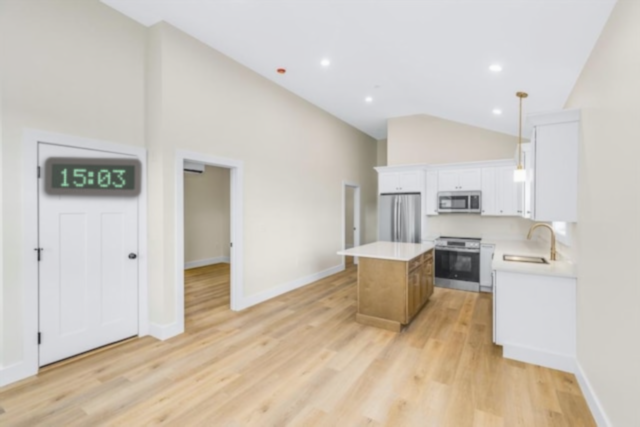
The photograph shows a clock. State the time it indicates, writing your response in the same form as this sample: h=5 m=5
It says h=15 m=3
